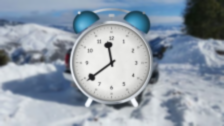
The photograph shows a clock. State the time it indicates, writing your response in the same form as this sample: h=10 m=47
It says h=11 m=39
